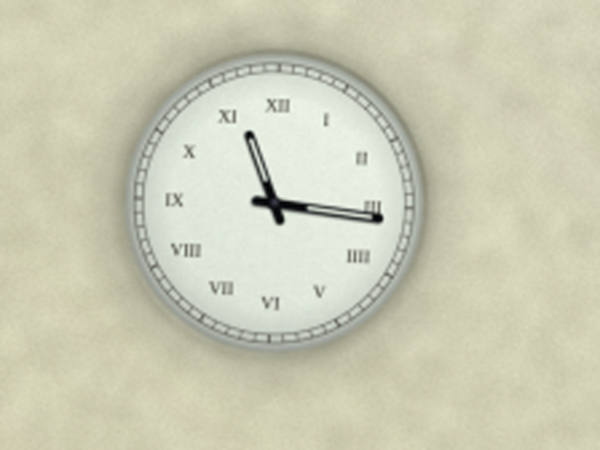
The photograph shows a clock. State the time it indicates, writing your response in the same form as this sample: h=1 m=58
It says h=11 m=16
